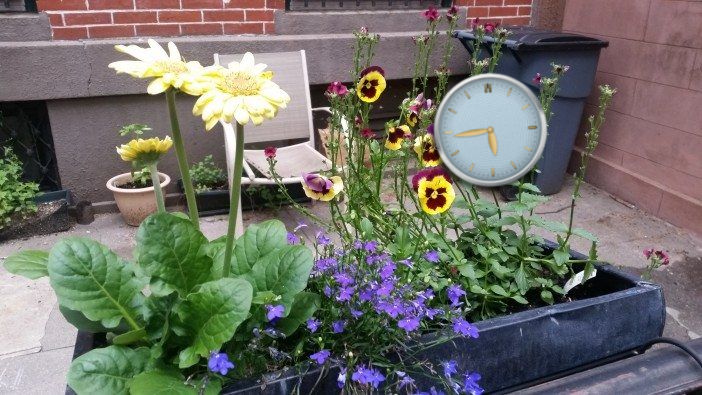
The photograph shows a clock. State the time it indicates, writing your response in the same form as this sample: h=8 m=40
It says h=5 m=44
